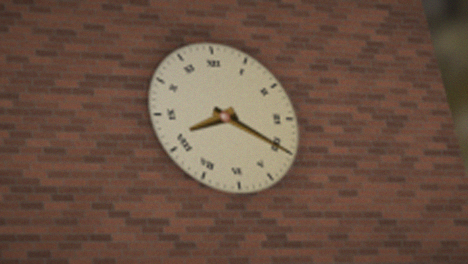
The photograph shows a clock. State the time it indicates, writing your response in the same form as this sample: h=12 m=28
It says h=8 m=20
